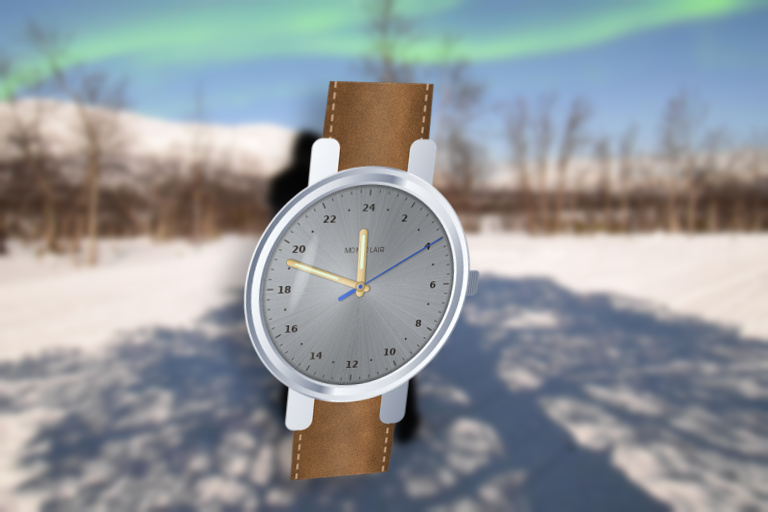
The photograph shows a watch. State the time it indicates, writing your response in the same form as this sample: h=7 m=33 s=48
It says h=23 m=48 s=10
